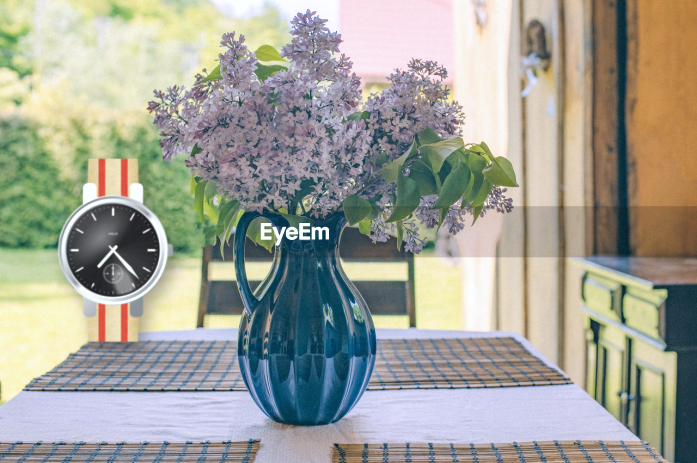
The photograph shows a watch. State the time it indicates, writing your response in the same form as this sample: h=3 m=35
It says h=7 m=23
